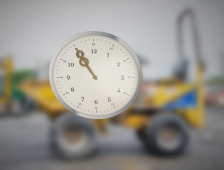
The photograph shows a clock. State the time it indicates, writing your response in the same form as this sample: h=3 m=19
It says h=10 m=55
